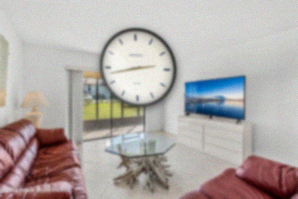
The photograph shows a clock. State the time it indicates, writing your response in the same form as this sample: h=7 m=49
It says h=2 m=43
